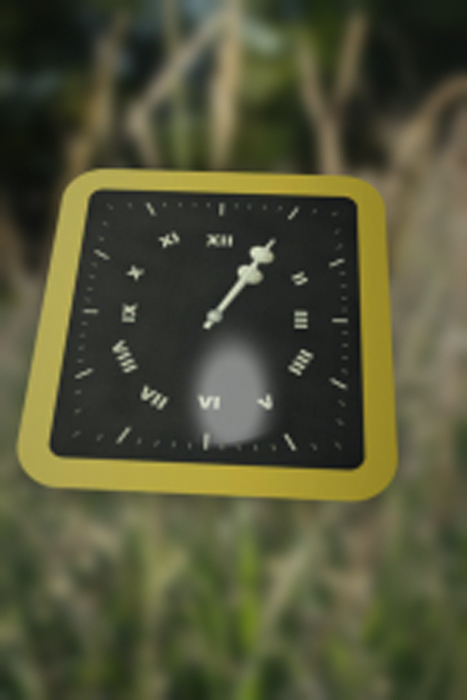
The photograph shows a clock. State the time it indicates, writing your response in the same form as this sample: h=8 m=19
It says h=1 m=5
